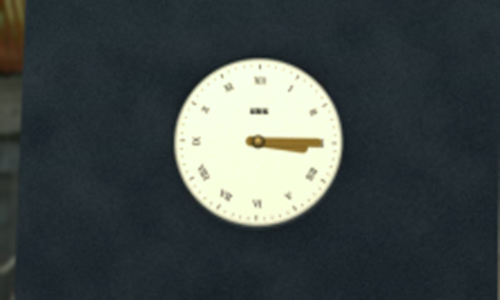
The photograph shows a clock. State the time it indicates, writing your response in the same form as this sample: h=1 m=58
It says h=3 m=15
